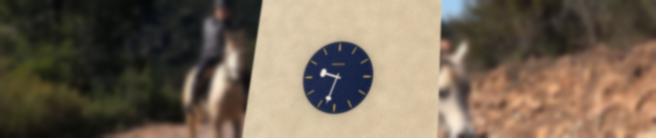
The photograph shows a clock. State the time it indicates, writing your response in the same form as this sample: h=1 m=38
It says h=9 m=33
